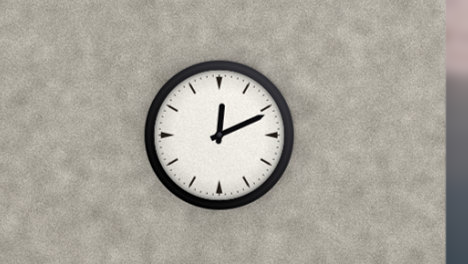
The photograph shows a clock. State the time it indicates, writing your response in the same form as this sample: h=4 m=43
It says h=12 m=11
